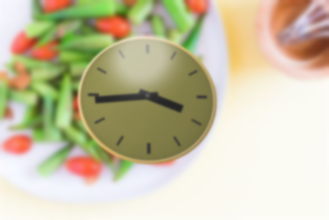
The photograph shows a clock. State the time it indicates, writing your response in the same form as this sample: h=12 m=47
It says h=3 m=44
